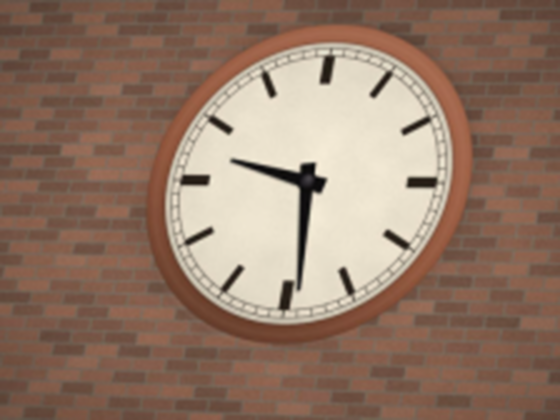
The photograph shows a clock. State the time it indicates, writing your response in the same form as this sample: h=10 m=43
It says h=9 m=29
